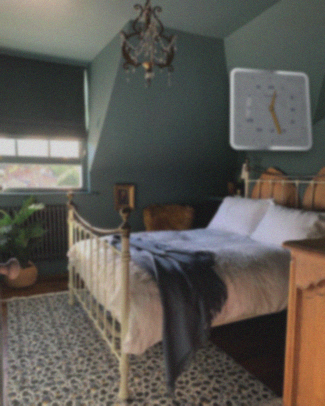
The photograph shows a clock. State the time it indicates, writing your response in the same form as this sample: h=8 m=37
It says h=12 m=27
